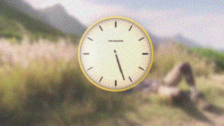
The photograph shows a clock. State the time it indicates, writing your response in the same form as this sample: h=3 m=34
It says h=5 m=27
